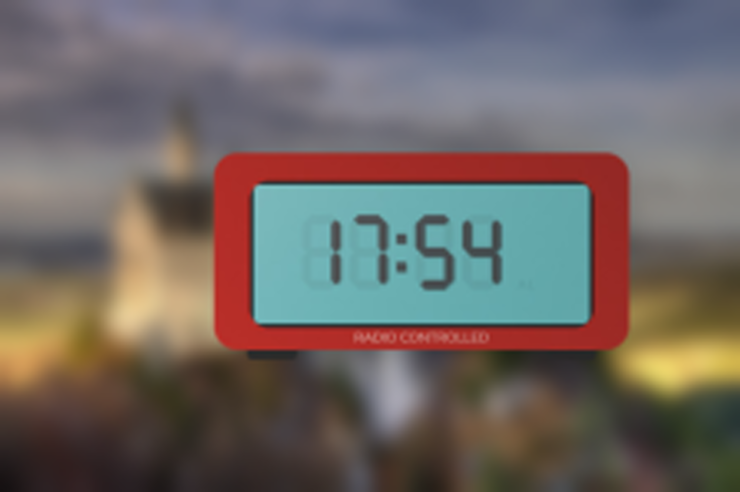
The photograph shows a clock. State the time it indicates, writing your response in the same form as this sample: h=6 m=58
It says h=17 m=54
